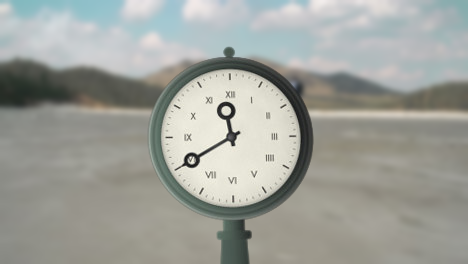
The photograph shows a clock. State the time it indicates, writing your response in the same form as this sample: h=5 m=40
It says h=11 m=40
